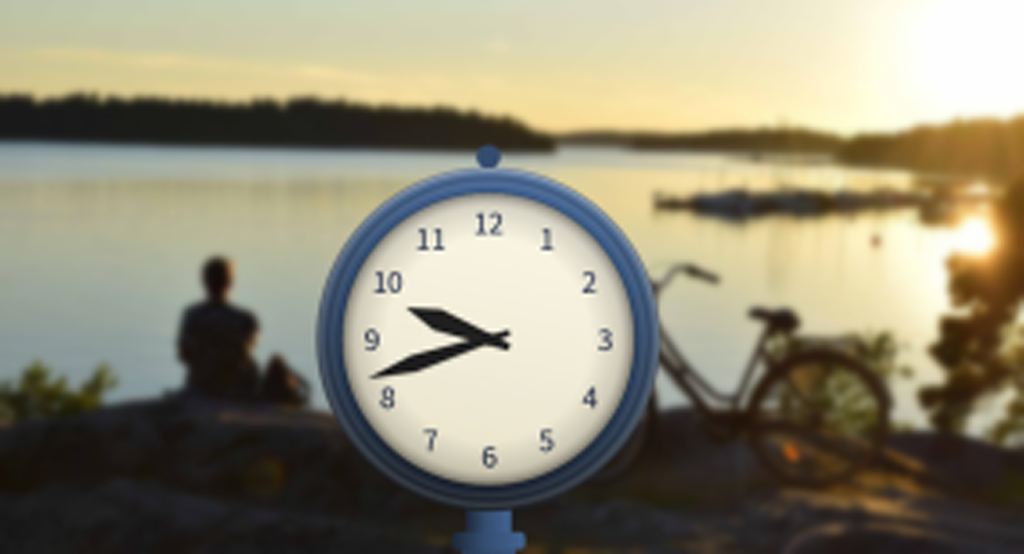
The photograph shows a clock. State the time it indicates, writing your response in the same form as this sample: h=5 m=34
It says h=9 m=42
